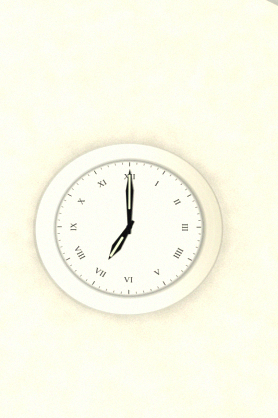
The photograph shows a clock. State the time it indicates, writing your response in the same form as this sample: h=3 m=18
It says h=7 m=0
